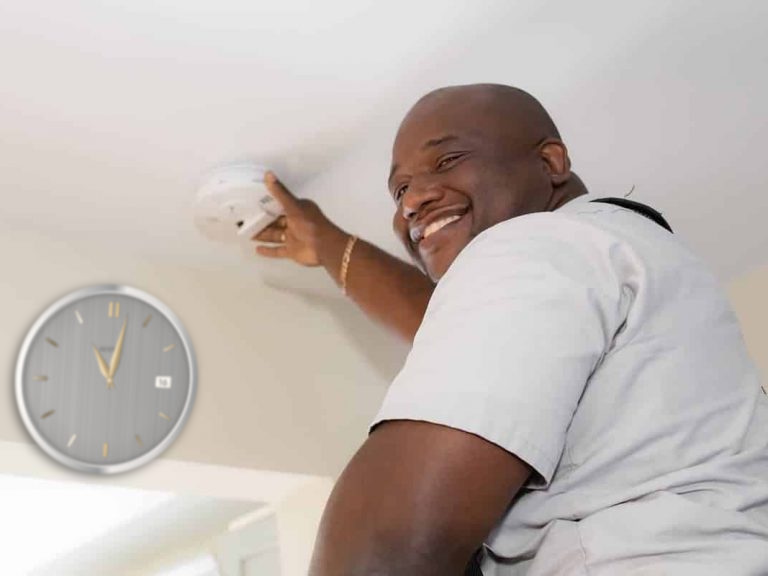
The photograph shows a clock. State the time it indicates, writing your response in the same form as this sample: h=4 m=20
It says h=11 m=2
